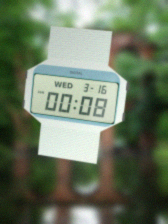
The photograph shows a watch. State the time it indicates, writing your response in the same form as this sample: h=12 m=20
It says h=0 m=8
